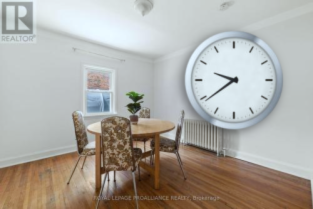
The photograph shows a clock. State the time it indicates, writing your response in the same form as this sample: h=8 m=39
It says h=9 m=39
